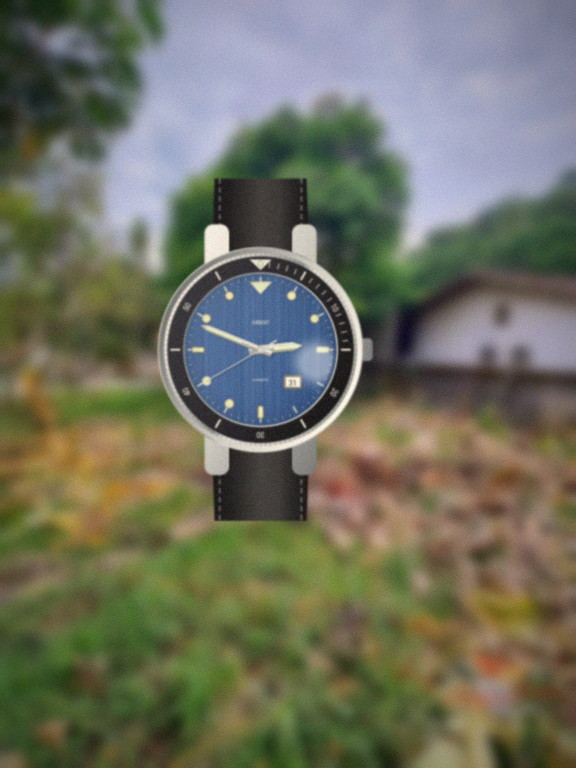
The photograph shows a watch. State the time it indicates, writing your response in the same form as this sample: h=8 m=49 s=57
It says h=2 m=48 s=40
